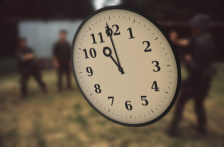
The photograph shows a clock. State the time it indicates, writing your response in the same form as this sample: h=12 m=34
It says h=10 m=59
